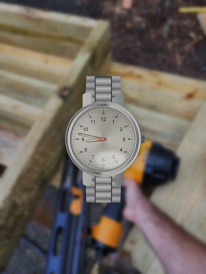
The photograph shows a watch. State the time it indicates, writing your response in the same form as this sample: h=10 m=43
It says h=8 m=47
